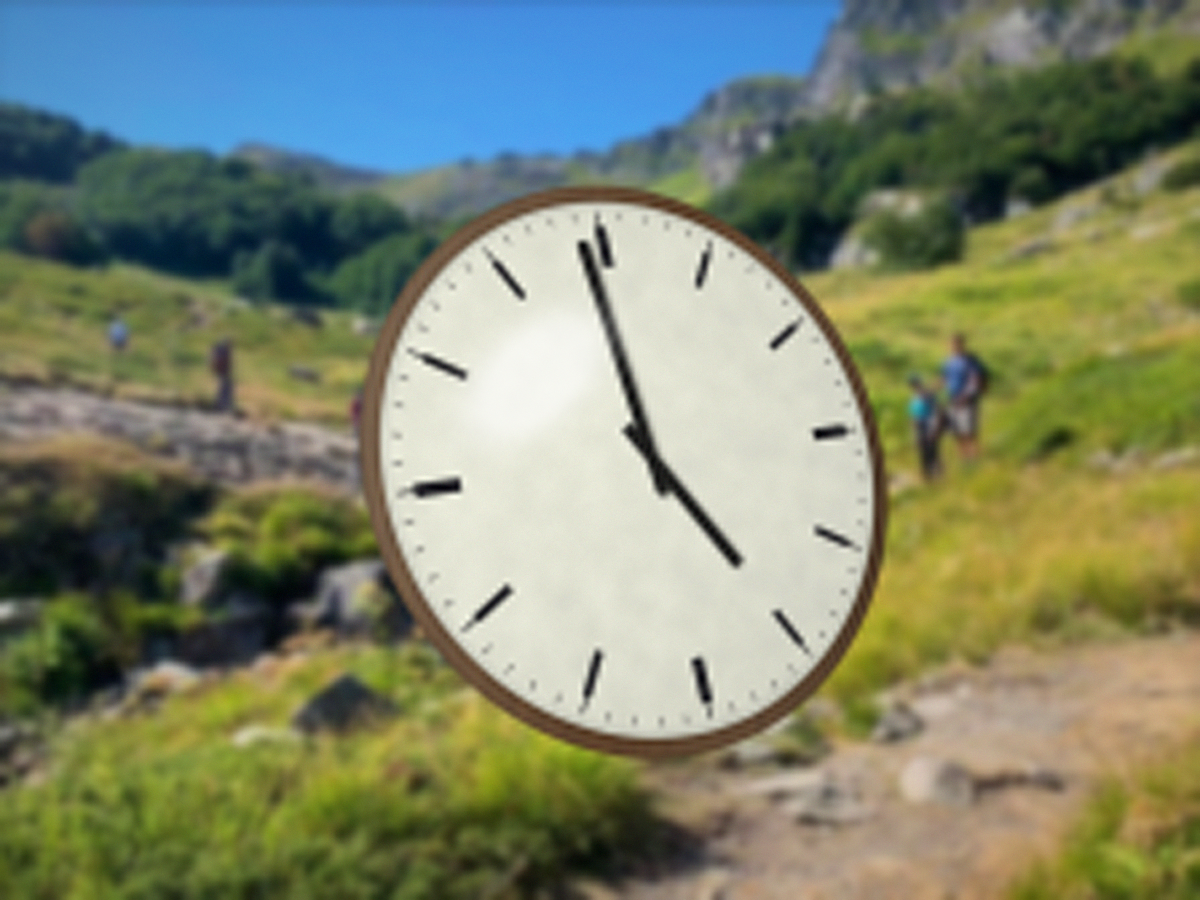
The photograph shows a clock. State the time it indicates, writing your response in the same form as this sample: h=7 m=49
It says h=4 m=59
